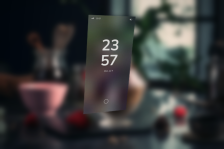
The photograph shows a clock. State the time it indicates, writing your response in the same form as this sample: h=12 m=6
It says h=23 m=57
